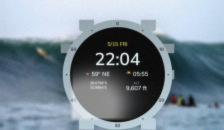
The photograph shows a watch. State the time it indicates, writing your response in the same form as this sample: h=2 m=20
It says h=22 m=4
